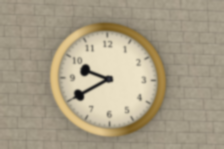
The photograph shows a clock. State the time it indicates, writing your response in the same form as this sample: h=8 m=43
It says h=9 m=40
